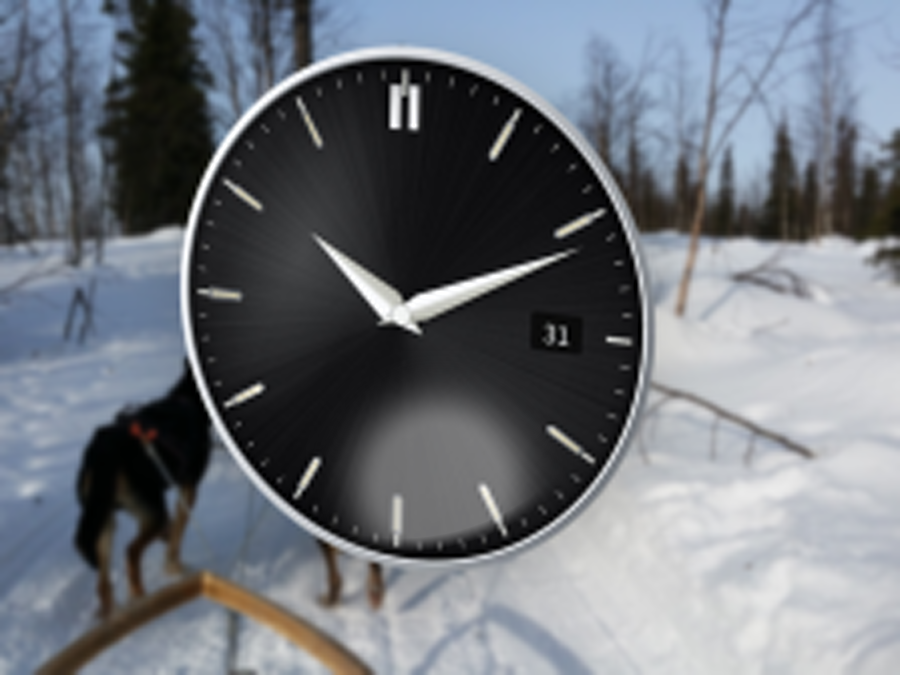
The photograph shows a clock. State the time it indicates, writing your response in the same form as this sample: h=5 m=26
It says h=10 m=11
